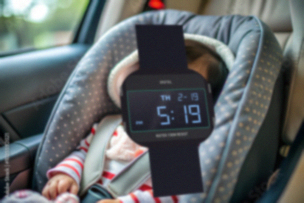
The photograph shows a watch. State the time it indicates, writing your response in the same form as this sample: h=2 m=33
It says h=5 m=19
